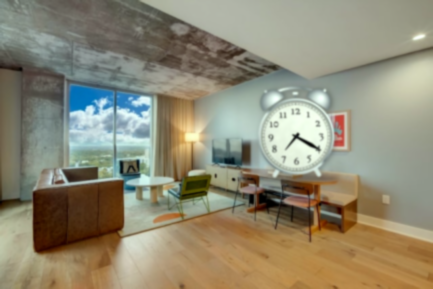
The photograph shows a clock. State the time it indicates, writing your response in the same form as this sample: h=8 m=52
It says h=7 m=20
